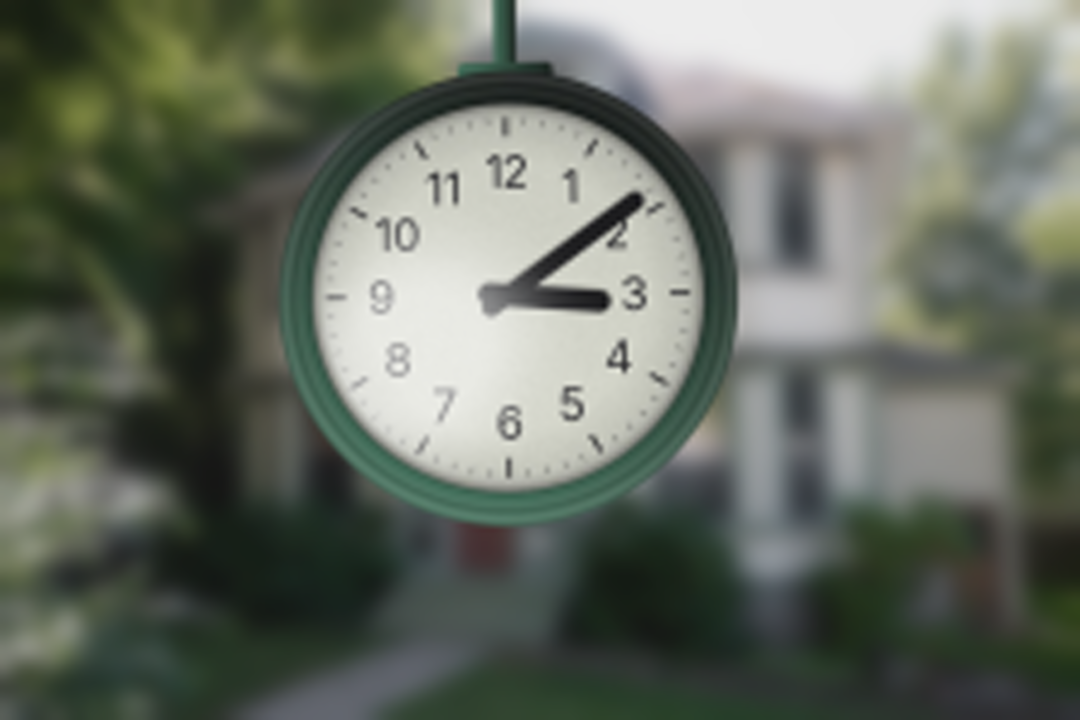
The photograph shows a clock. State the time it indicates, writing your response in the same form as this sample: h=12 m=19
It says h=3 m=9
